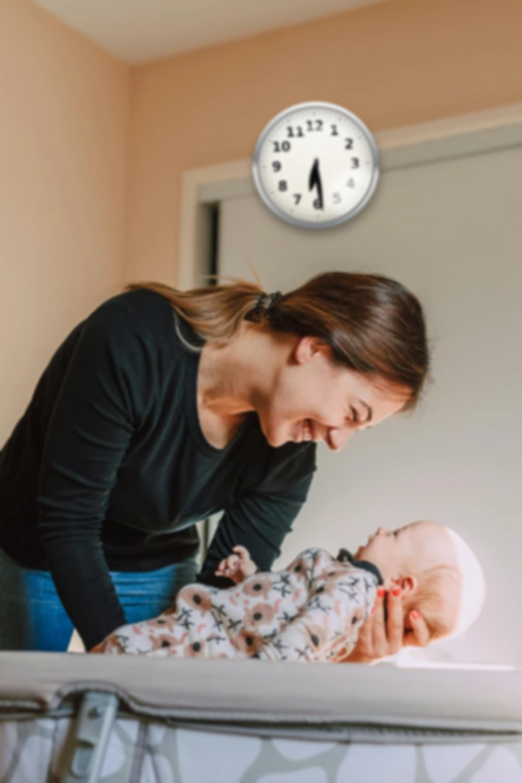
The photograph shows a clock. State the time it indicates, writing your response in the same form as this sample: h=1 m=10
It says h=6 m=29
